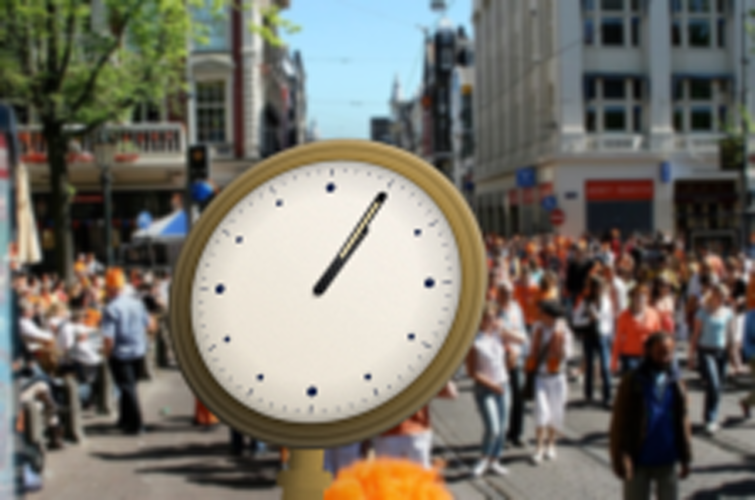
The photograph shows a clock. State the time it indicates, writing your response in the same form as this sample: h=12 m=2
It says h=1 m=5
